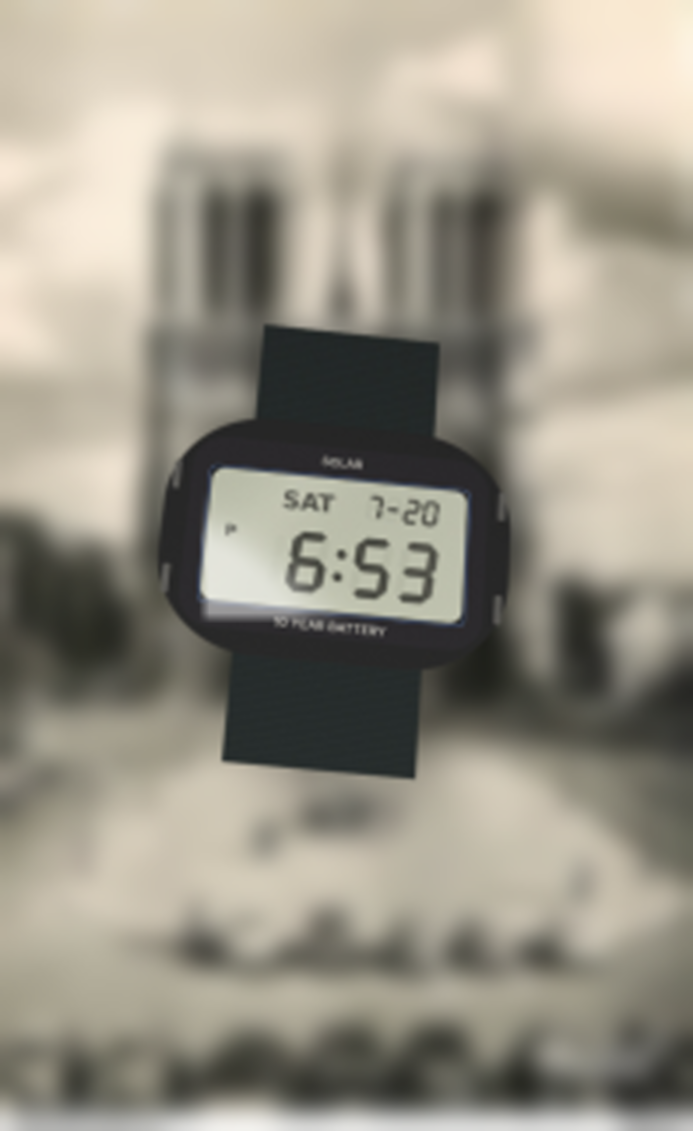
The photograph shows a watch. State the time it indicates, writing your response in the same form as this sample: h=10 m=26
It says h=6 m=53
